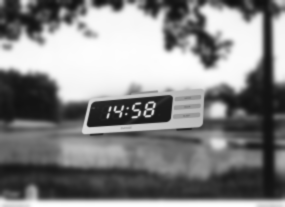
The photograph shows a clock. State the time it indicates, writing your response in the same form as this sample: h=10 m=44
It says h=14 m=58
